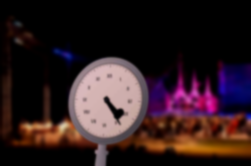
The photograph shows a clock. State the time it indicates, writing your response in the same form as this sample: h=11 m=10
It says h=4 m=24
